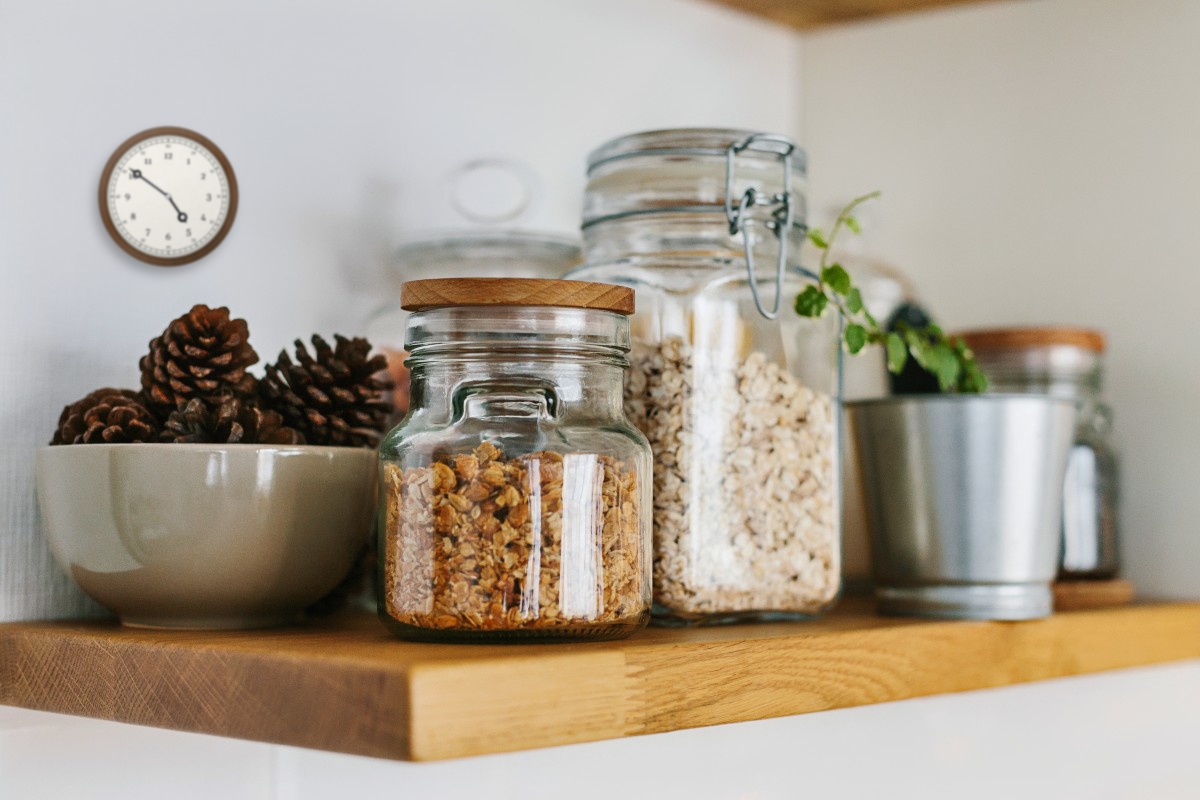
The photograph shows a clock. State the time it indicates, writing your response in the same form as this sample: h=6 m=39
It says h=4 m=51
